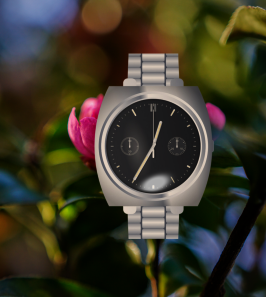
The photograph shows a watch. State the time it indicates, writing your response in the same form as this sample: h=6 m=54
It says h=12 m=35
